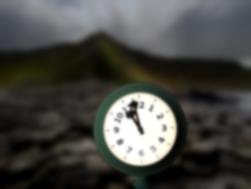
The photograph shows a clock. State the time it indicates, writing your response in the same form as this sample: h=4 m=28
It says h=10 m=58
